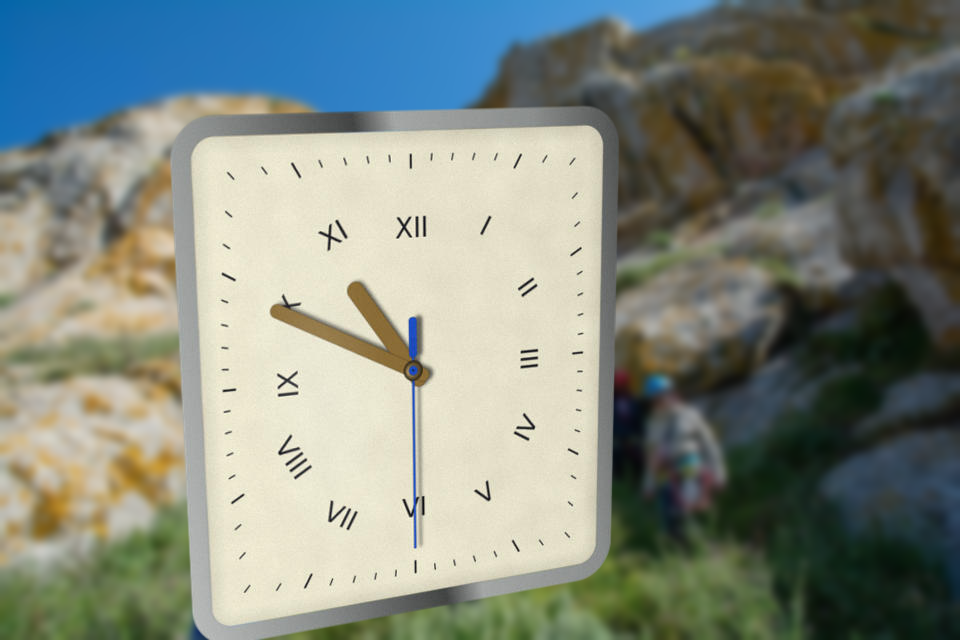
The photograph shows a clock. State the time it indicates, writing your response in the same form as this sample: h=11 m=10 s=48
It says h=10 m=49 s=30
